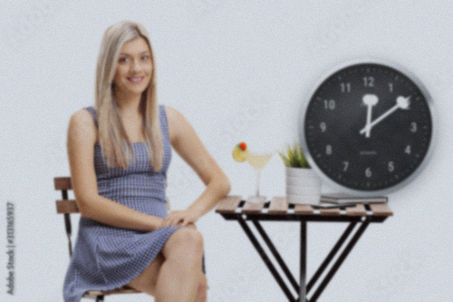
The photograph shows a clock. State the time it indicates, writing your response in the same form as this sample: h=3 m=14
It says h=12 m=9
